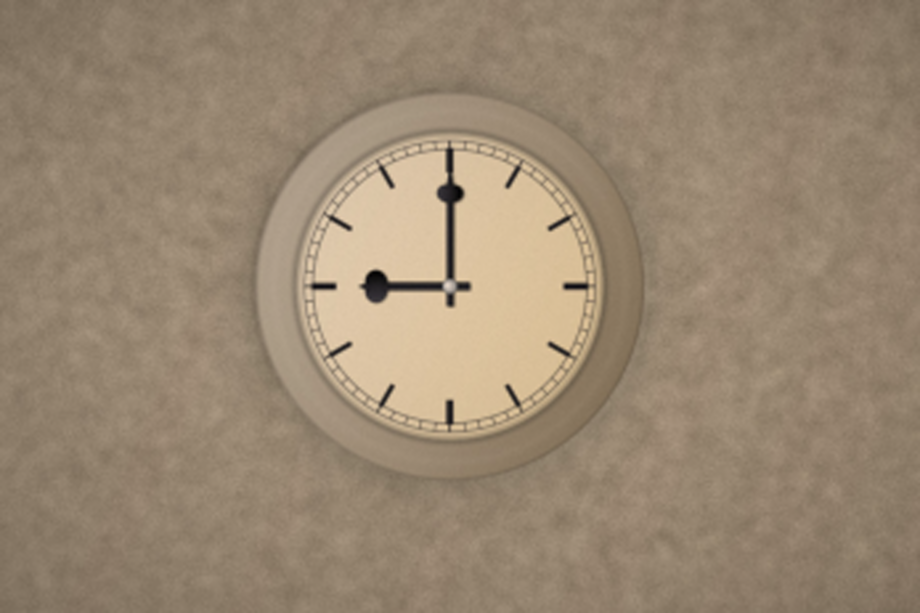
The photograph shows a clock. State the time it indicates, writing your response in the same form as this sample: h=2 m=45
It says h=9 m=0
